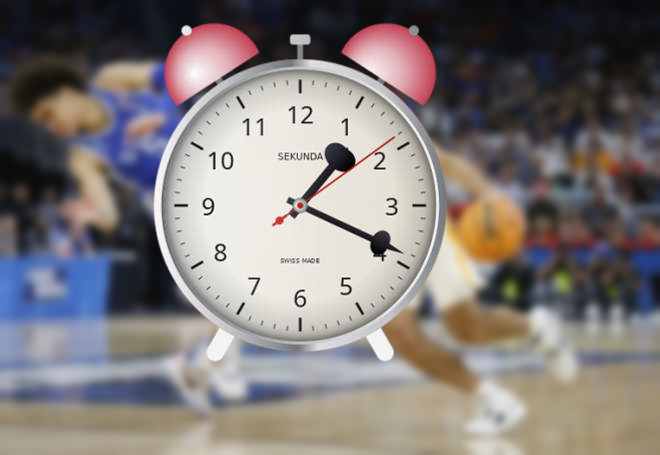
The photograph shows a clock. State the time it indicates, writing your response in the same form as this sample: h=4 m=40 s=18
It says h=1 m=19 s=9
